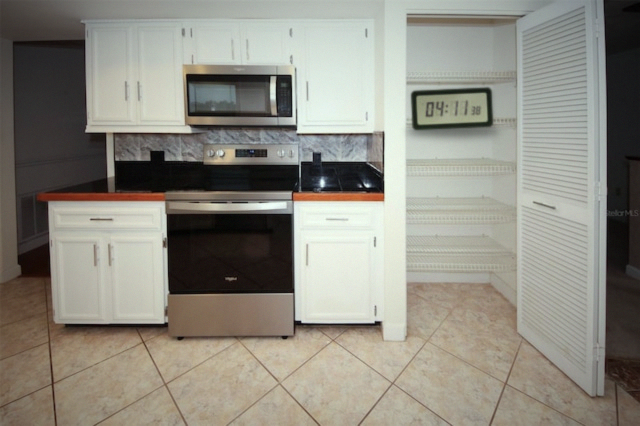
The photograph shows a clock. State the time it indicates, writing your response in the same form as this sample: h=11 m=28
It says h=4 m=11
